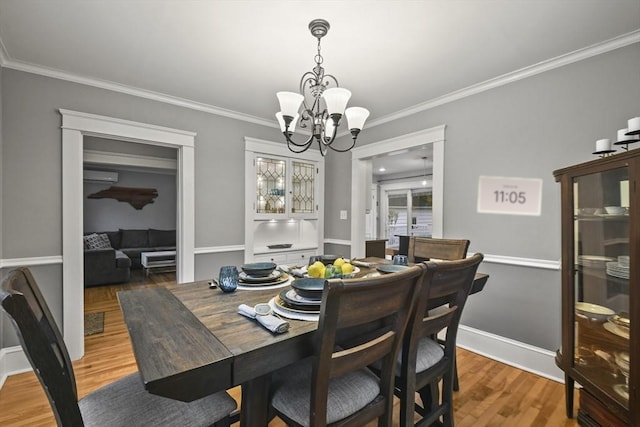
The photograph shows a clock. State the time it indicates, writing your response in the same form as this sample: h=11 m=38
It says h=11 m=5
